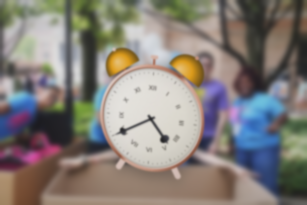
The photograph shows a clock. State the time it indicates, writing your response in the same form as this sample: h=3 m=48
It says h=4 m=40
